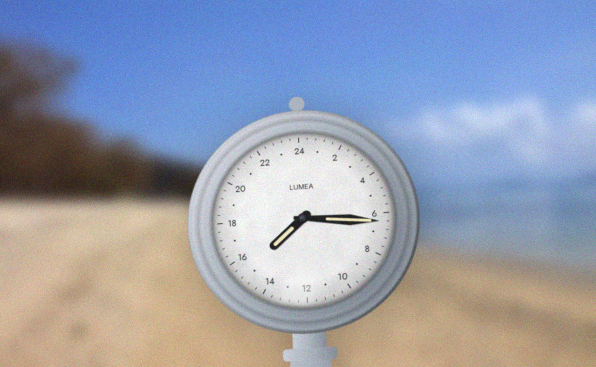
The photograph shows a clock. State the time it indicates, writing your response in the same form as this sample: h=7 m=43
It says h=15 m=16
